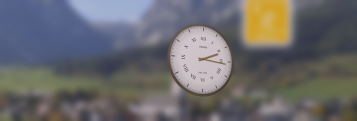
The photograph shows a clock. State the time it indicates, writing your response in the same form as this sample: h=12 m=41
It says h=2 m=16
